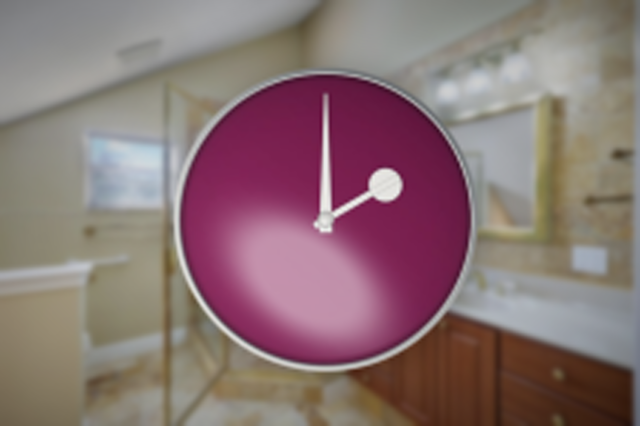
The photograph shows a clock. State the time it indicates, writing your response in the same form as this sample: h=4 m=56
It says h=2 m=0
